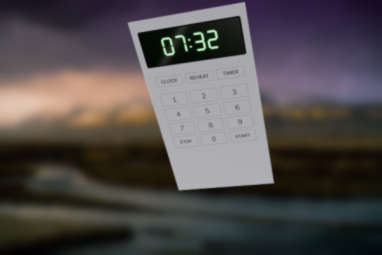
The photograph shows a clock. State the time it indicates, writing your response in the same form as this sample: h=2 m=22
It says h=7 m=32
